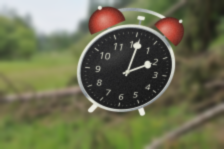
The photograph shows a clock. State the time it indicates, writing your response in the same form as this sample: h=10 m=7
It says h=2 m=1
